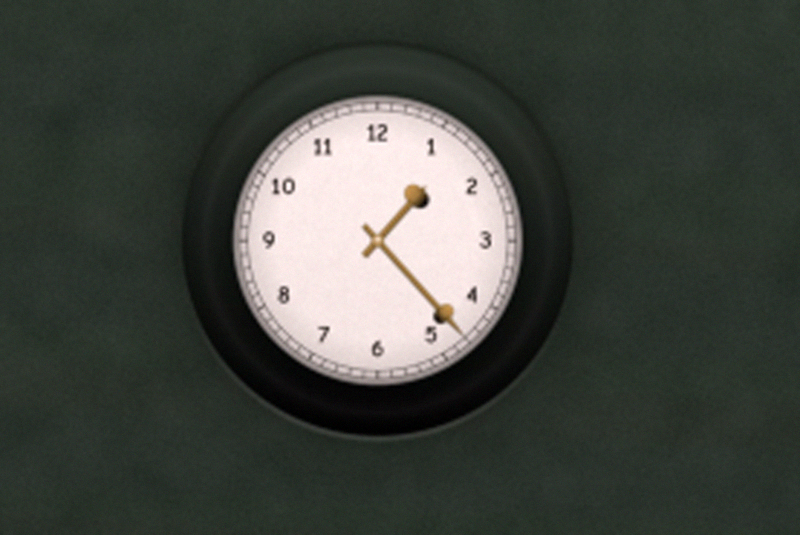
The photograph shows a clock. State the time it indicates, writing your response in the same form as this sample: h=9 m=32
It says h=1 m=23
